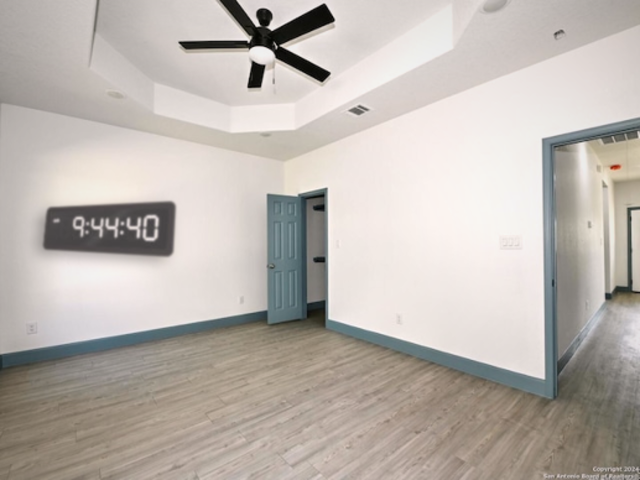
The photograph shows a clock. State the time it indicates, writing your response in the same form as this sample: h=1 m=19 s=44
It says h=9 m=44 s=40
